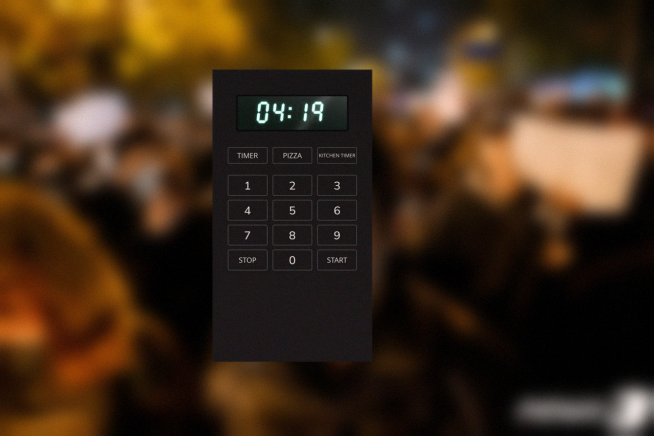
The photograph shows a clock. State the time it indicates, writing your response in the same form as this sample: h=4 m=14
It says h=4 m=19
